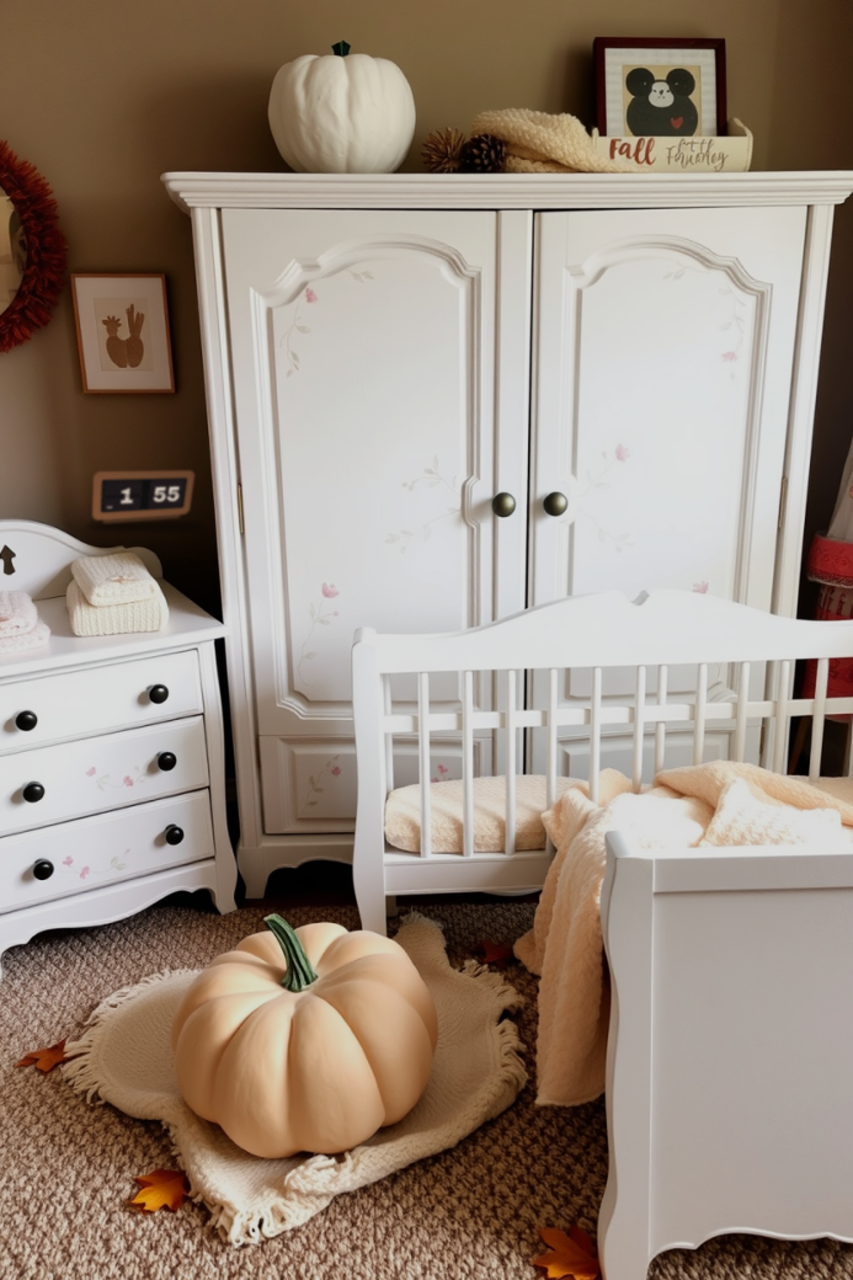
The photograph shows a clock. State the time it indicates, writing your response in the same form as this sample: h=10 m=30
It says h=1 m=55
